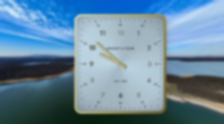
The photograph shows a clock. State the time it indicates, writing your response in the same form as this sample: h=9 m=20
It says h=9 m=52
